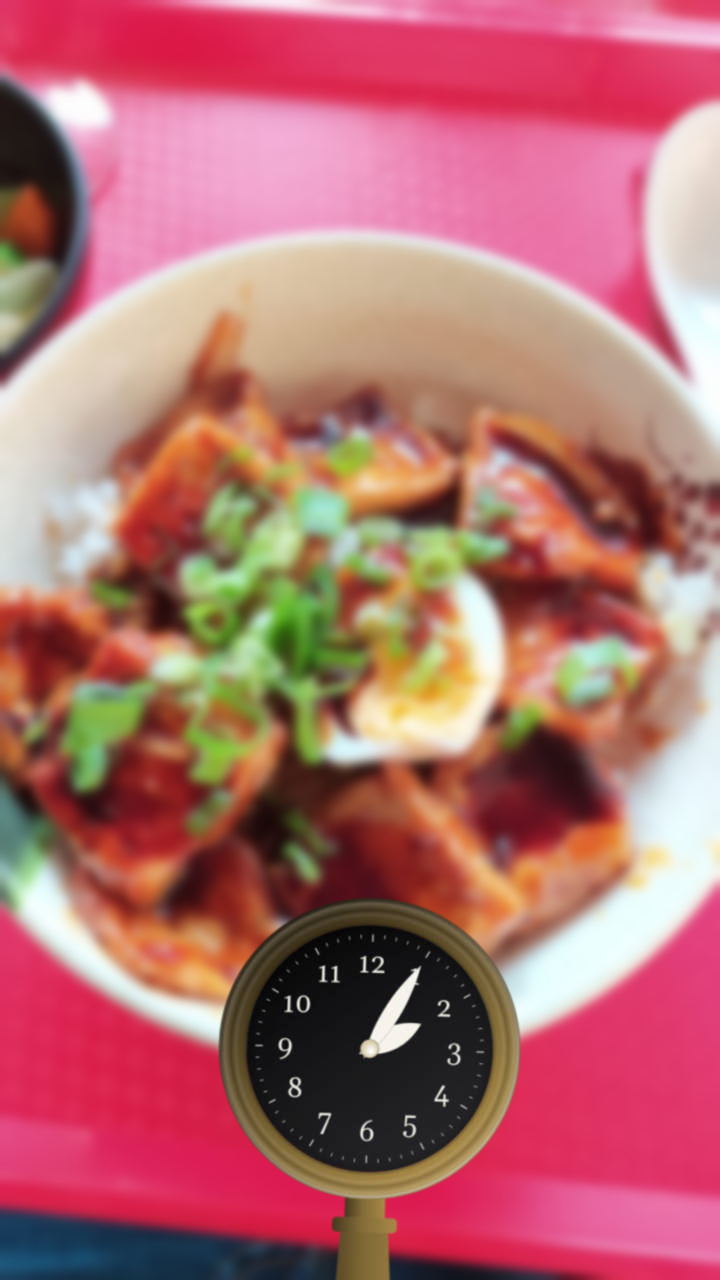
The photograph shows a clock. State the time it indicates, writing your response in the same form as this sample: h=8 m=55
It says h=2 m=5
